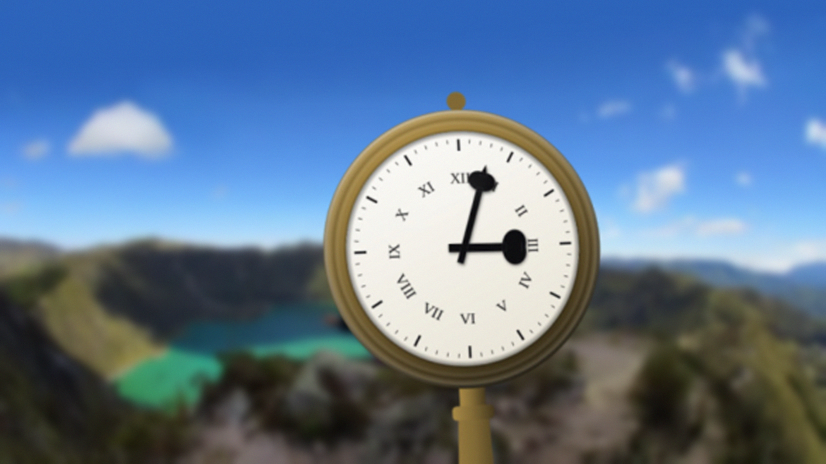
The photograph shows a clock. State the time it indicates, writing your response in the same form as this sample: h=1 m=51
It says h=3 m=3
